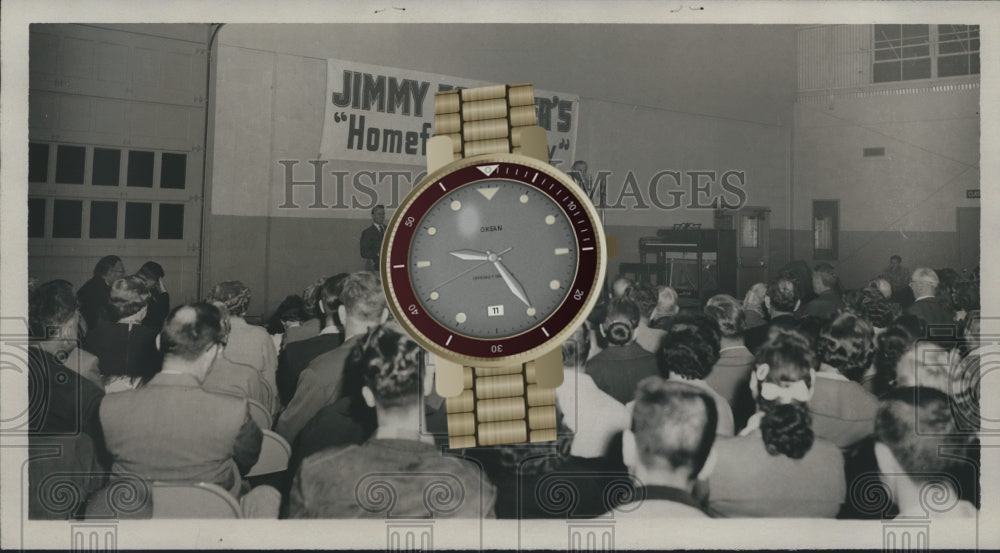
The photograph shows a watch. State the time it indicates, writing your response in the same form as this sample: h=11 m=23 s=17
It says h=9 m=24 s=41
